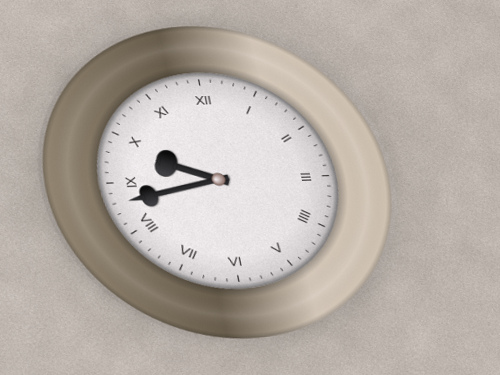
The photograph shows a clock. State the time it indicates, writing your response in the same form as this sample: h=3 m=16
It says h=9 m=43
